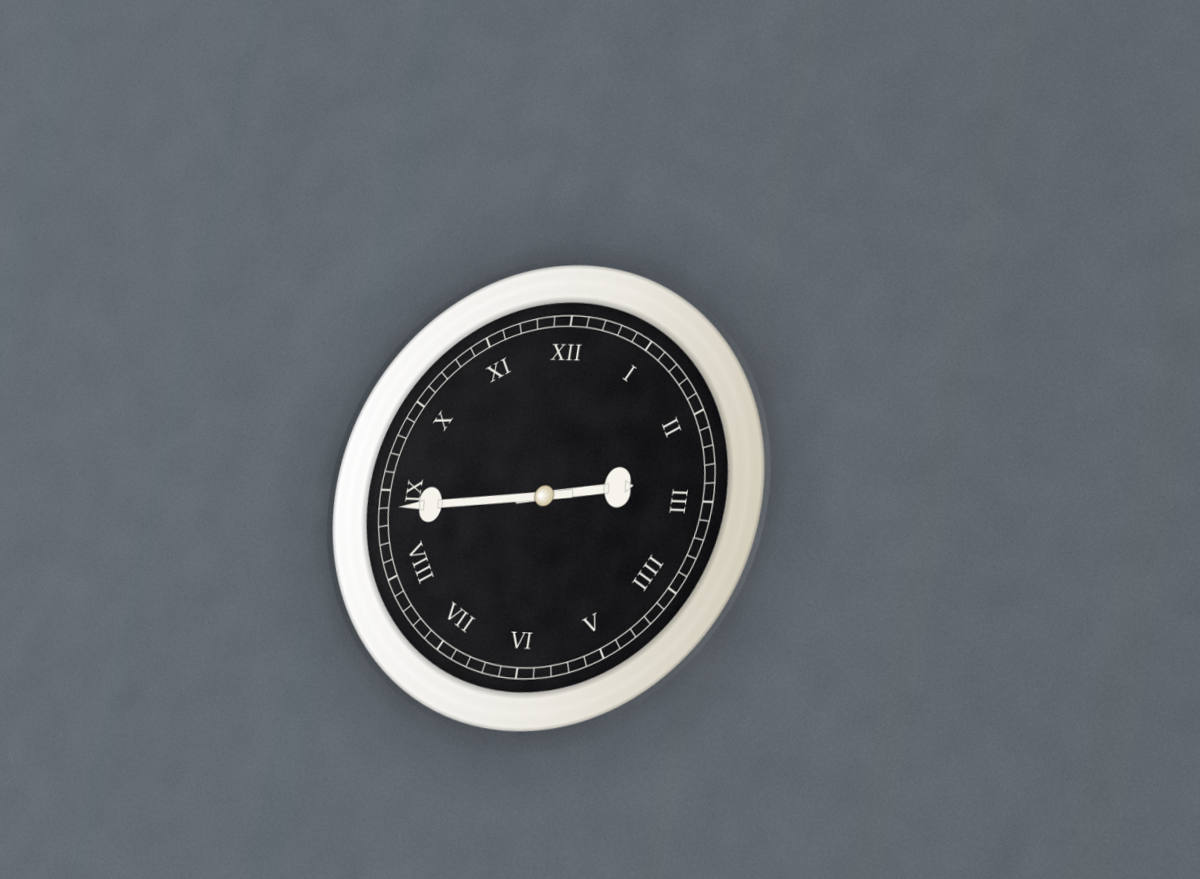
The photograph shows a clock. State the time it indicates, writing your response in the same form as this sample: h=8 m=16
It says h=2 m=44
